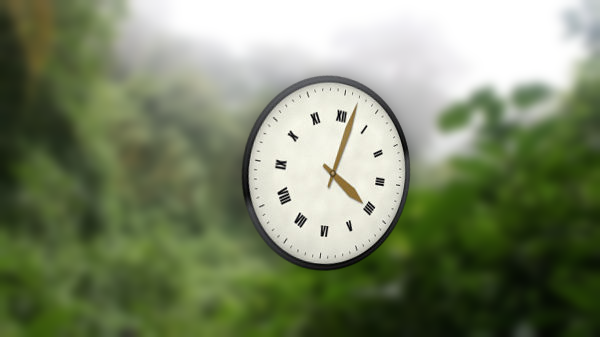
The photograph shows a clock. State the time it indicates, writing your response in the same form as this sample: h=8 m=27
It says h=4 m=2
